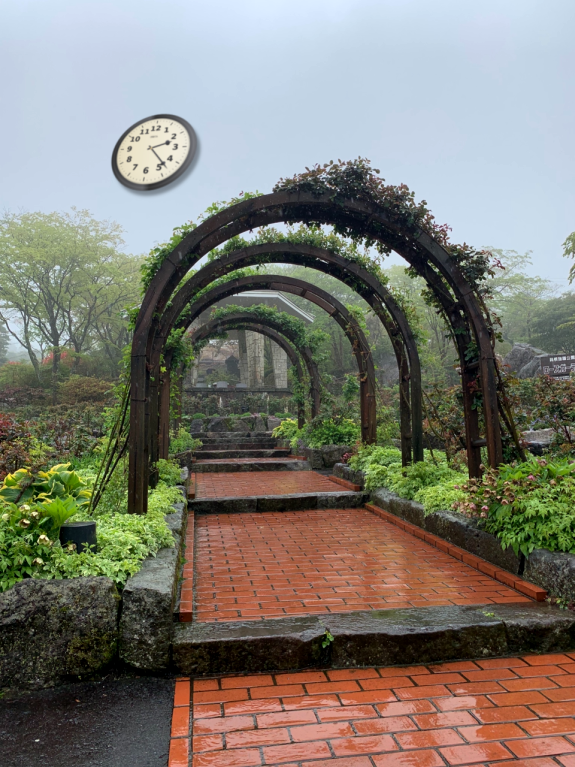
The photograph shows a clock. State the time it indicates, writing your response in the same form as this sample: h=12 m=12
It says h=2 m=23
